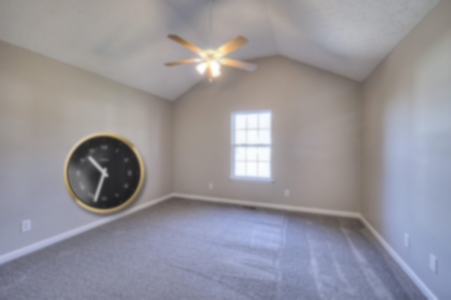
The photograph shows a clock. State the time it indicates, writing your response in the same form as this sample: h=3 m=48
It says h=10 m=33
